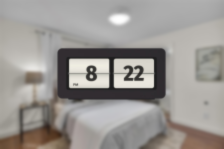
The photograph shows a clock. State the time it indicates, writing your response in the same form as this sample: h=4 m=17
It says h=8 m=22
